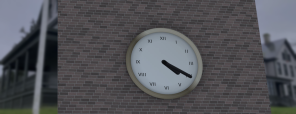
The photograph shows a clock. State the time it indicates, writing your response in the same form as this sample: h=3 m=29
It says h=4 m=20
